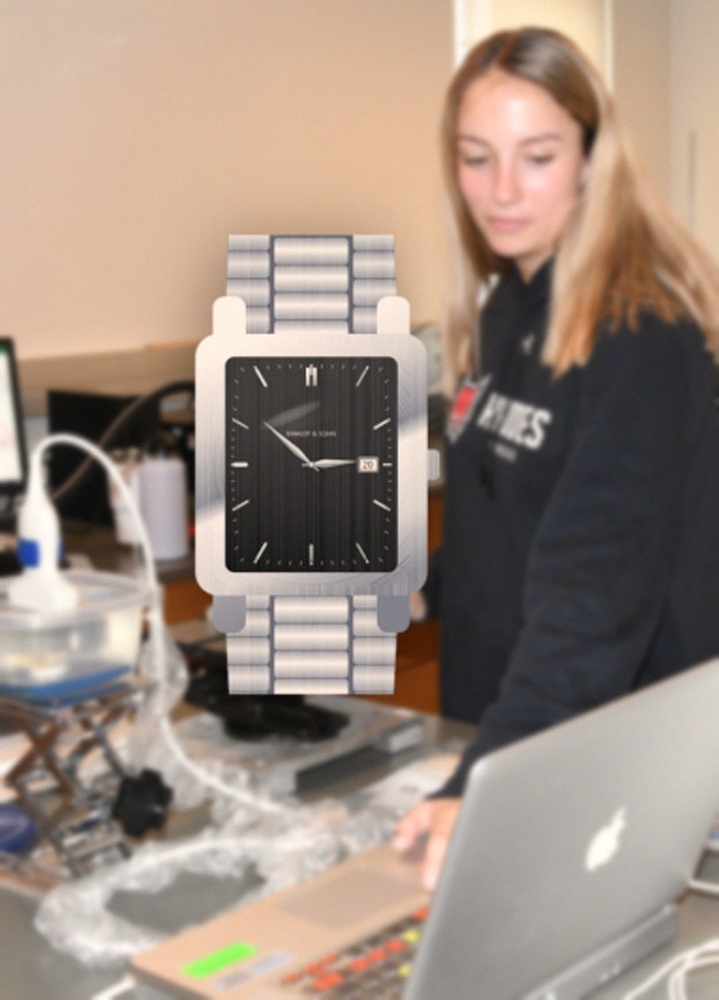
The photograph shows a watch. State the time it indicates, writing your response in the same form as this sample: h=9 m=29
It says h=2 m=52
